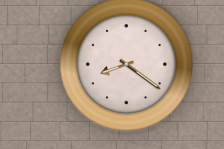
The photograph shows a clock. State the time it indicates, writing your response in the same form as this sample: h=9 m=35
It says h=8 m=21
